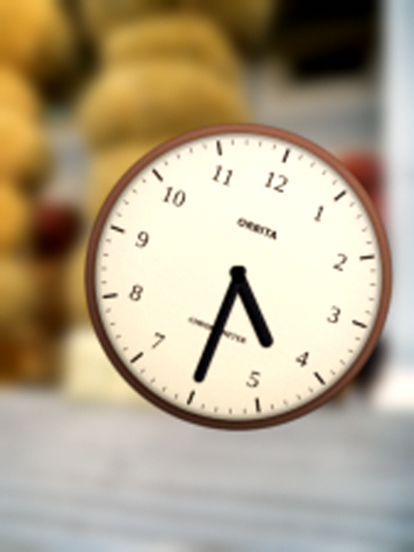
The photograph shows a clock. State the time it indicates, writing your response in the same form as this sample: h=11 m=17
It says h=4 m=30
